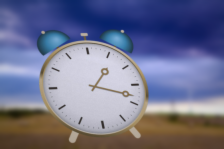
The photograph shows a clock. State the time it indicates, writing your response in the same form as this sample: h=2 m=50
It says h=1 m=18
